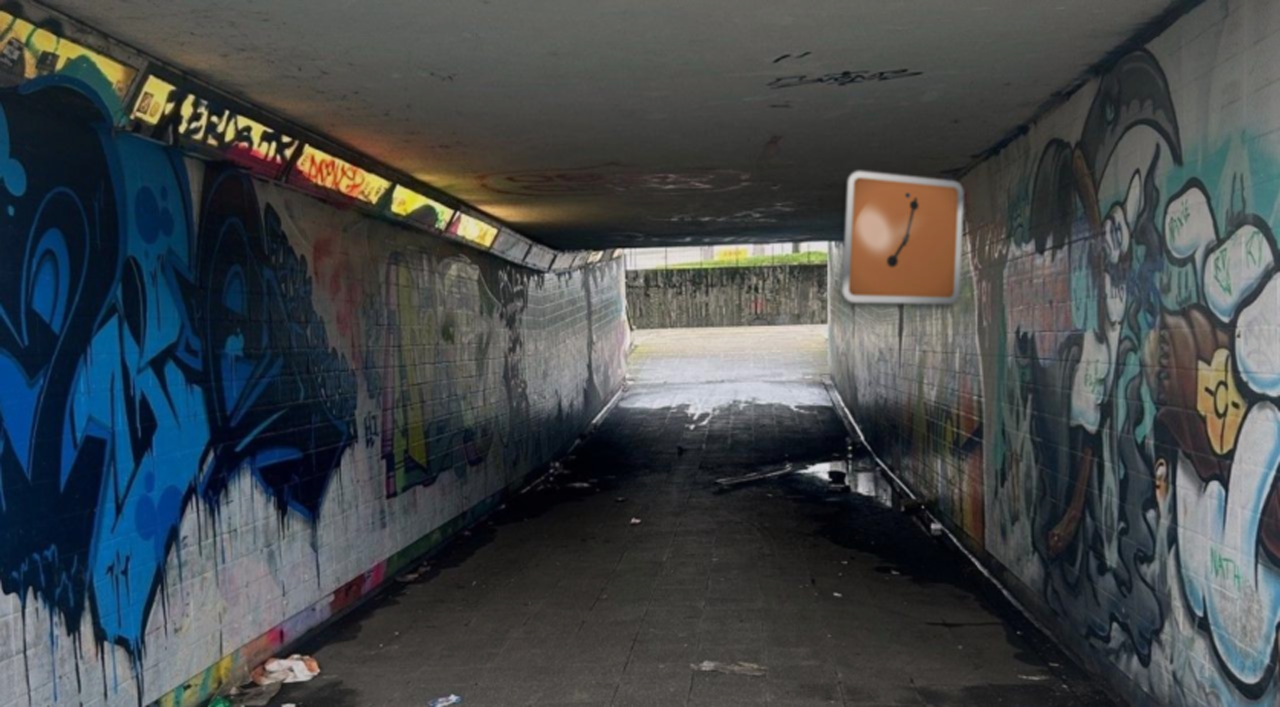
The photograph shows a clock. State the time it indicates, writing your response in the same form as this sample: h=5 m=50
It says h=7 m=2
